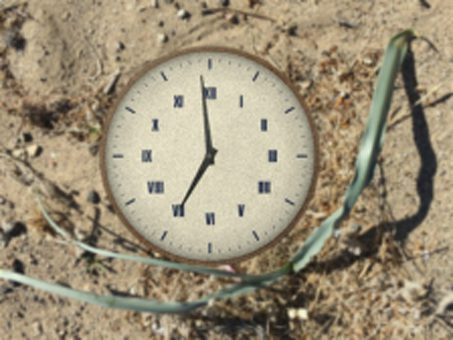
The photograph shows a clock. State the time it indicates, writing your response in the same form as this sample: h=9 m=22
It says h=6 m=59
